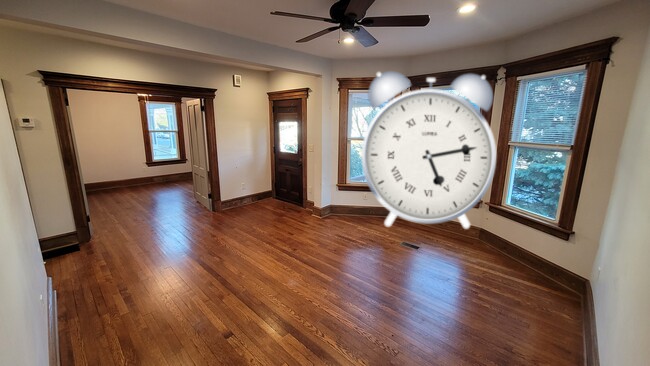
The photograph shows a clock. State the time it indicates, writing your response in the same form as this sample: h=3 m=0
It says h=5 m=13
